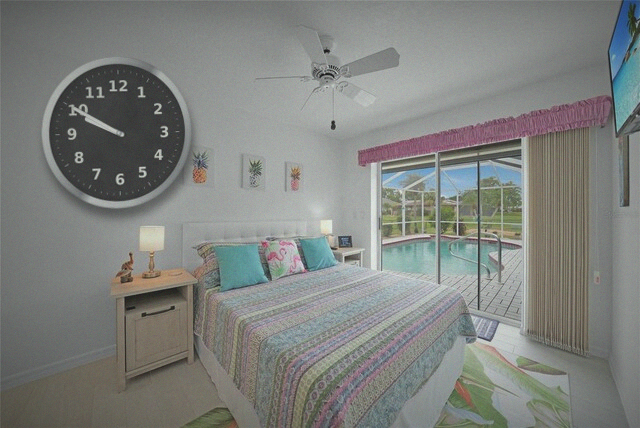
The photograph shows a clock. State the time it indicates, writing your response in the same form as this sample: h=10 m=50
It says h=9 m=50
